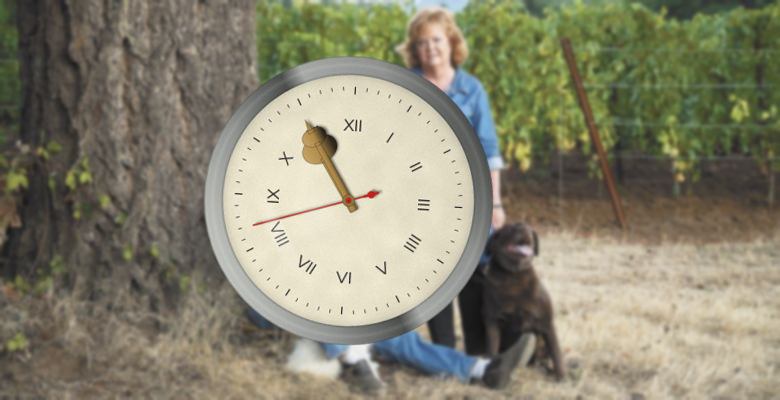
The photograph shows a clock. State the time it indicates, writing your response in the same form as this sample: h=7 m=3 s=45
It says h=10 m=54 s=42
